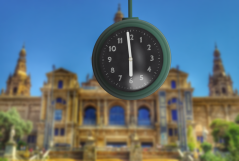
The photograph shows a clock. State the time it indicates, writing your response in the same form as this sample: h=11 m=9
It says h=5 m=59
